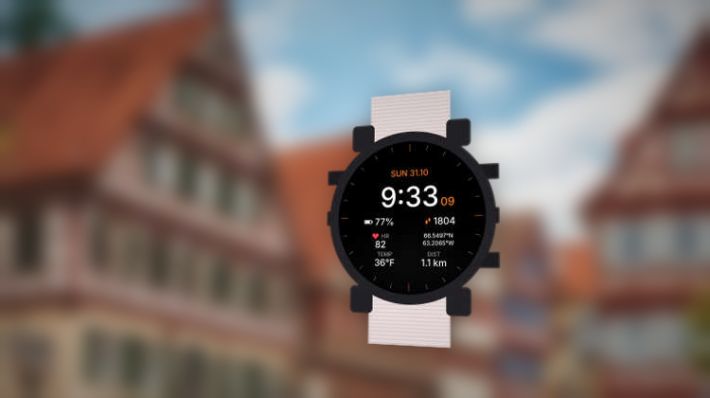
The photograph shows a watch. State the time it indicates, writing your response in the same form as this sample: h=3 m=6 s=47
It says h=9 m=33 s=9
